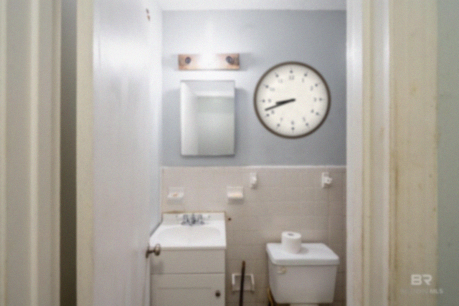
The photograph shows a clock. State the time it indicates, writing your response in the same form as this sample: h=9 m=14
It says h=8 m=42
